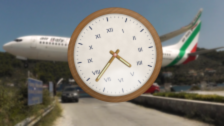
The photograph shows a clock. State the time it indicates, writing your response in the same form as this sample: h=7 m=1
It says h=4 m=38
